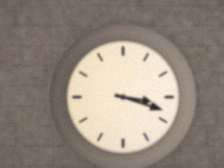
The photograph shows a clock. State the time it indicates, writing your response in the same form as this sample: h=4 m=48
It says h=3 m=18
